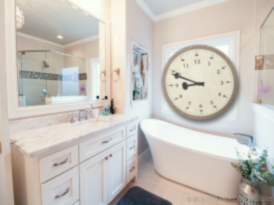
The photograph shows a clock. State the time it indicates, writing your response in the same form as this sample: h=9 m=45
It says h=8 m=49
